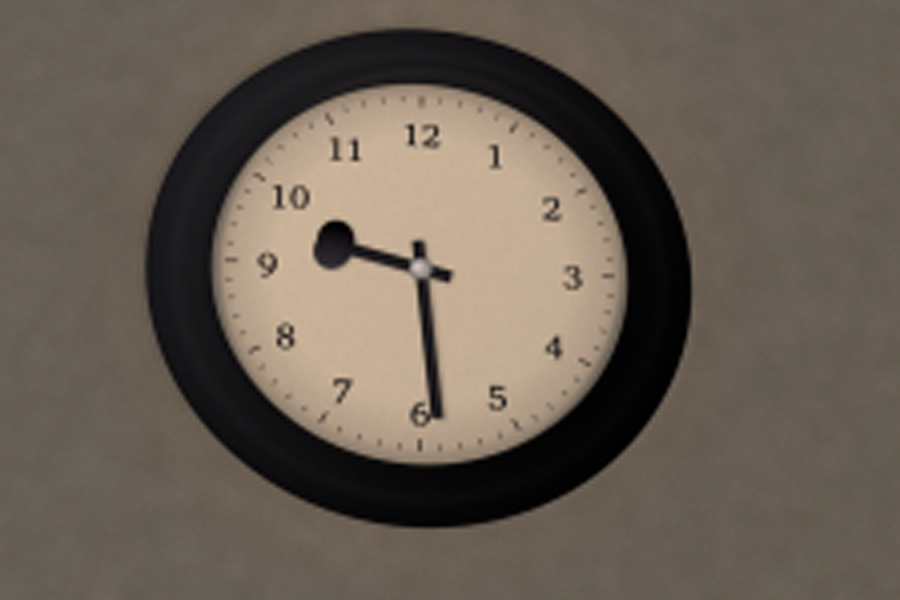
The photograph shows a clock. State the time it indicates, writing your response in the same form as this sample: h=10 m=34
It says h=9 m=29
